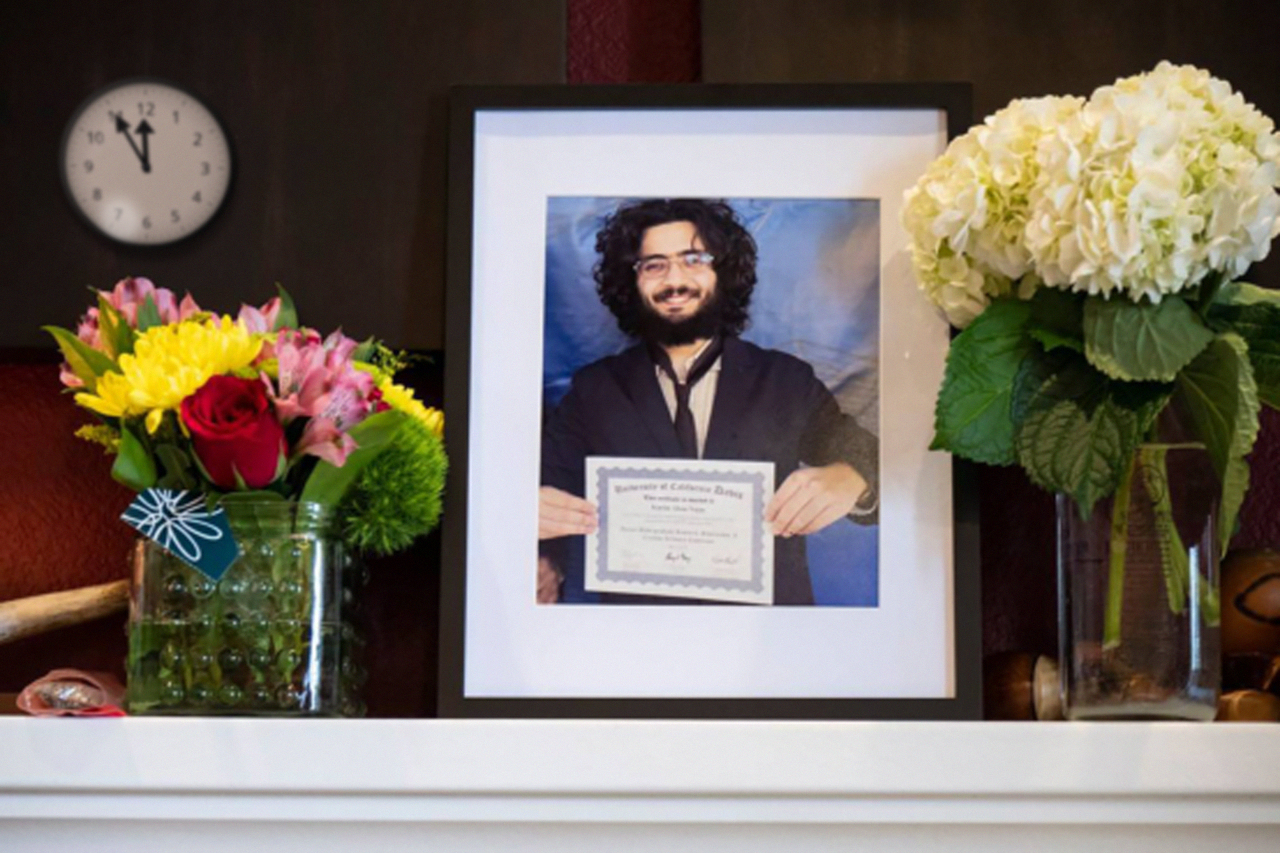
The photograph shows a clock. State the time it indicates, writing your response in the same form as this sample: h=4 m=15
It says h=11 m=55
